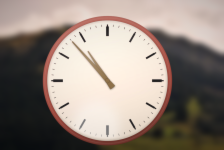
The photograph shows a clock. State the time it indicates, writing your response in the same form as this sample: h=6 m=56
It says h=10 m=53
